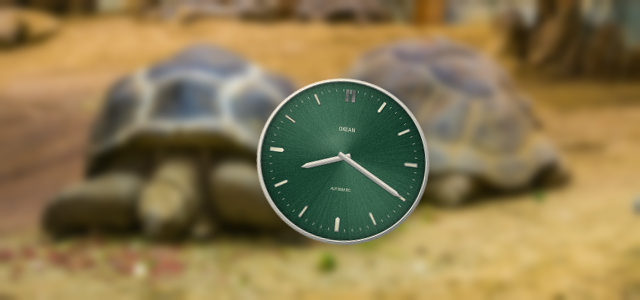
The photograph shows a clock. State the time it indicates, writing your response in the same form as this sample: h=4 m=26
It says h=8 m=20
